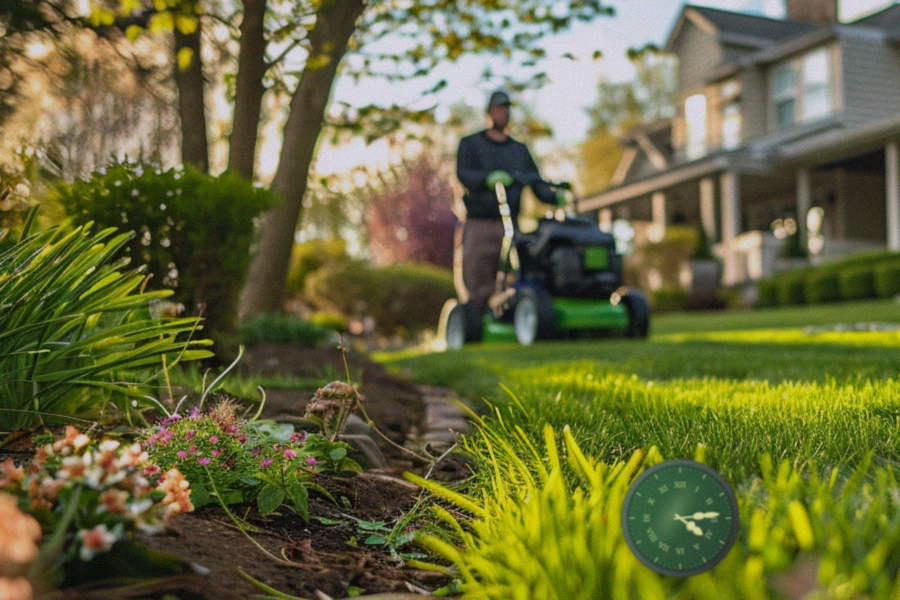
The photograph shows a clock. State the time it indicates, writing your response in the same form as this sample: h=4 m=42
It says h=4 m=14
